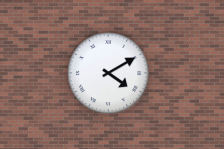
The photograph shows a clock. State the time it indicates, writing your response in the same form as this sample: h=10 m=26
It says h=4 m=10
